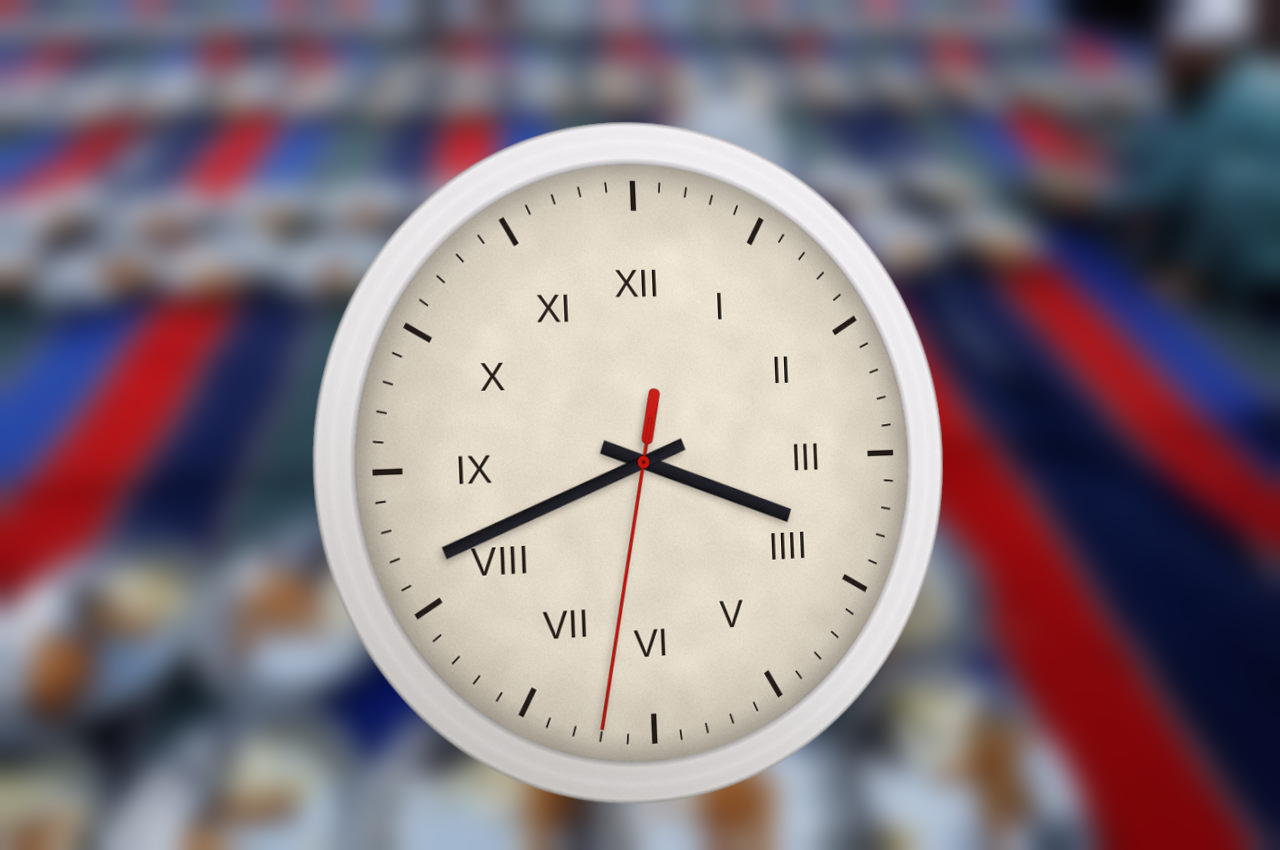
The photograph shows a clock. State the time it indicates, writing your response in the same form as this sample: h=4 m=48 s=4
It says h=3 m=41 s=32
